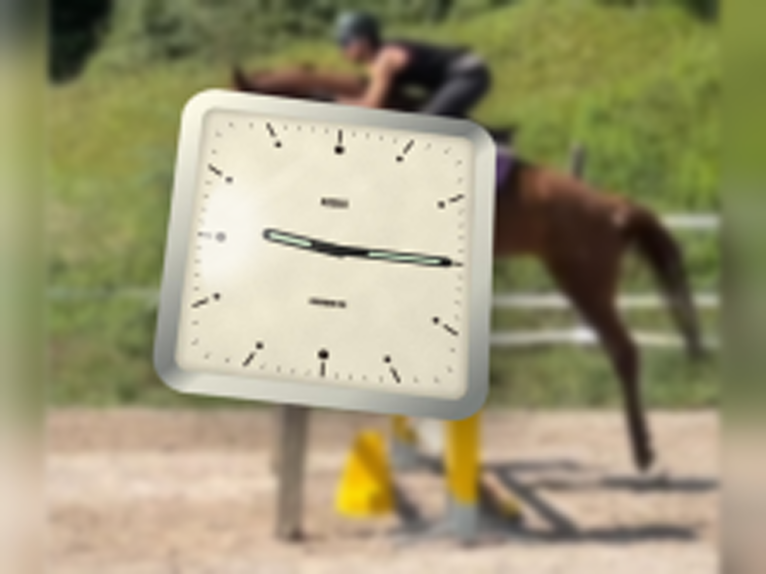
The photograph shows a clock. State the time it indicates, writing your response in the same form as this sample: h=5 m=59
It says h=9 m=15
